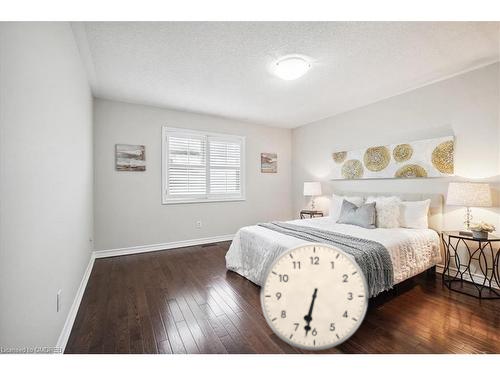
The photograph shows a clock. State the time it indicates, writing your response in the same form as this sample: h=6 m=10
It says h=6 m=32
